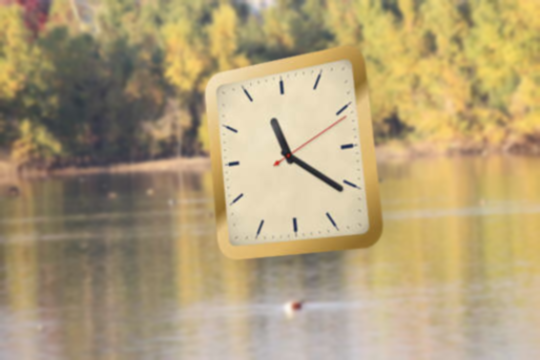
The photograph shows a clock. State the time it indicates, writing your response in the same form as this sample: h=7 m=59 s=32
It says h=11 m=21 s=11
